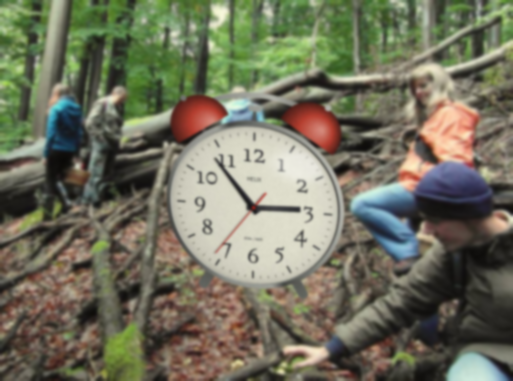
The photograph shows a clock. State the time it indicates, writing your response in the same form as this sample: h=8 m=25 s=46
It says h=2 m=53 s=36
